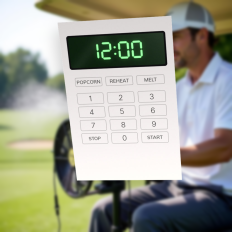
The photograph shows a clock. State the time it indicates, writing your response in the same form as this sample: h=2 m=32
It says h=12 m=0
